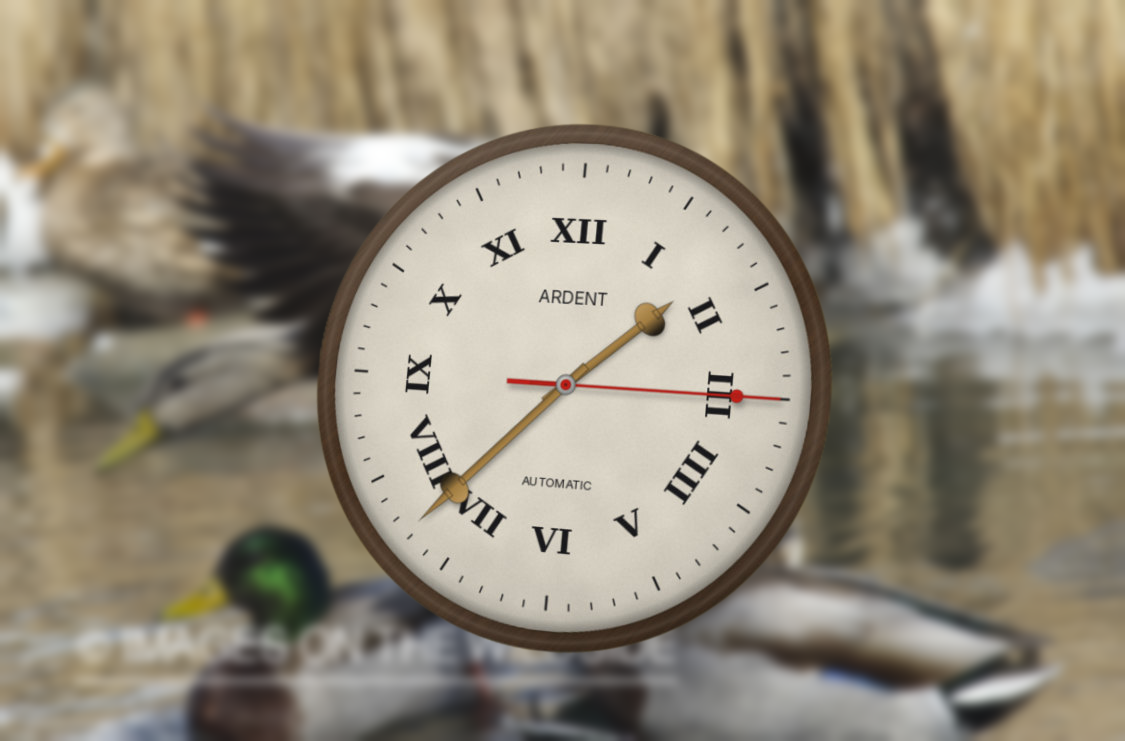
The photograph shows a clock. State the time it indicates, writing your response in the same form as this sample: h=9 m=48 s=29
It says h=1 m=37 s=15
